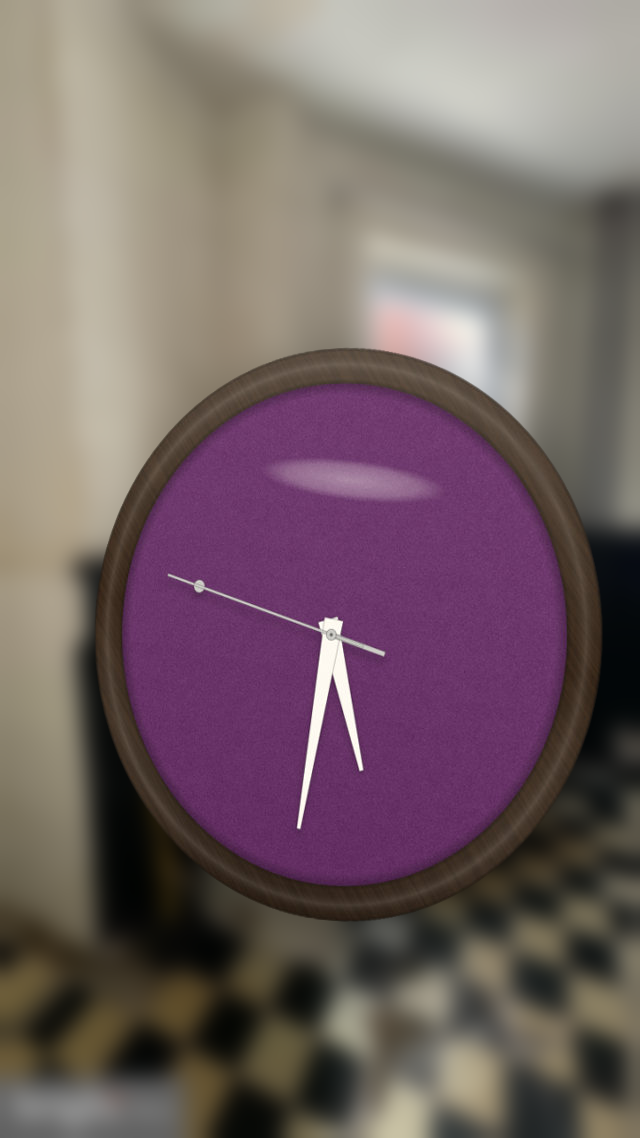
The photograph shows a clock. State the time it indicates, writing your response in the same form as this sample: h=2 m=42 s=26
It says h=5 m=31 s=48
